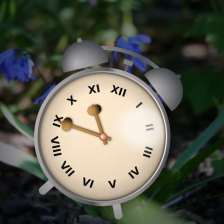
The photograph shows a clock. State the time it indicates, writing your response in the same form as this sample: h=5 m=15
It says h=10 m=45
